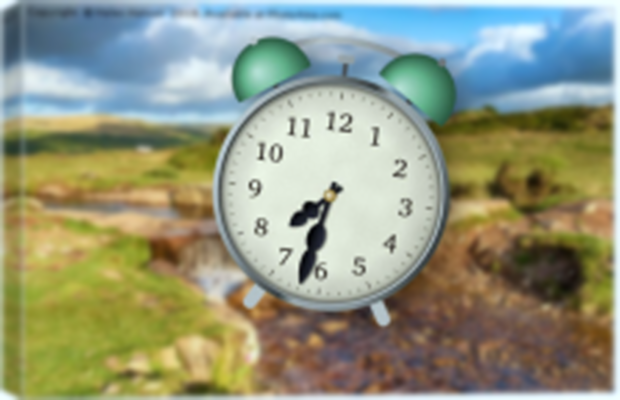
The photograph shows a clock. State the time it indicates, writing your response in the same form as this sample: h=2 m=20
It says h=7 m=32
